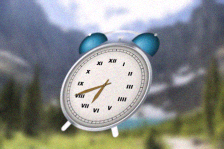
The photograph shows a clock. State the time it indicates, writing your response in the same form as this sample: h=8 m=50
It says h=6 m=41
